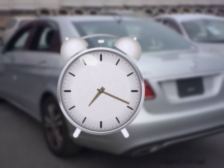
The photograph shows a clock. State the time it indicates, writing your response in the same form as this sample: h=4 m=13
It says h=7 m=19
